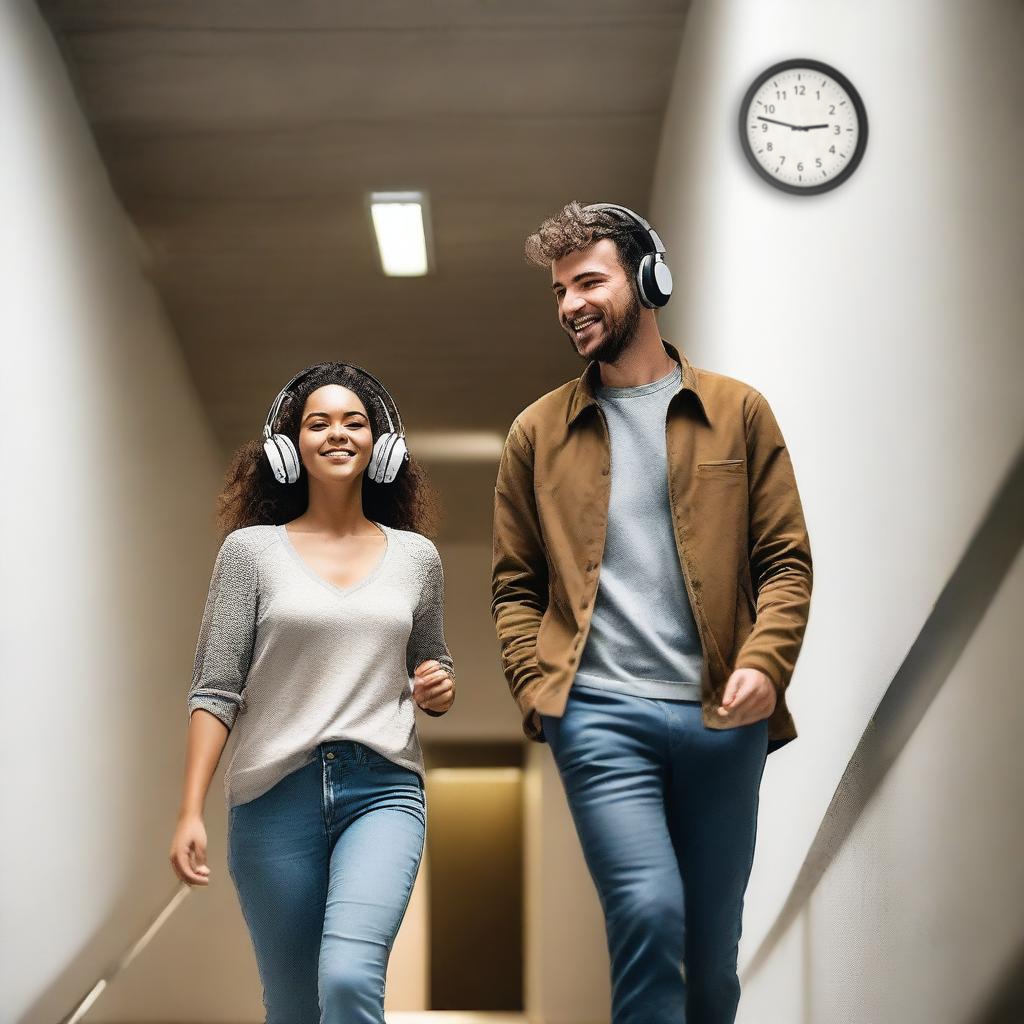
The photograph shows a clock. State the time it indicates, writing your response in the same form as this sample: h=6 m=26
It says h=2 m=47
